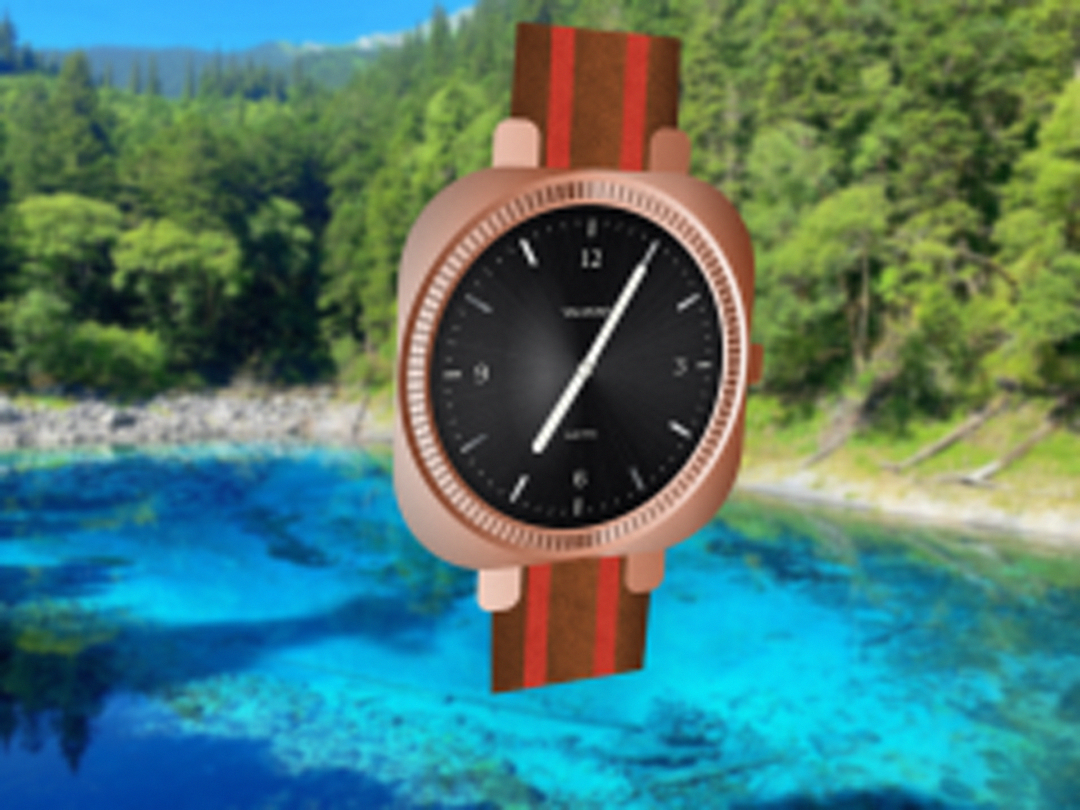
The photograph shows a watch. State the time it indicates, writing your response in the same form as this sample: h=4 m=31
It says h=7 m=5
